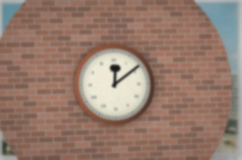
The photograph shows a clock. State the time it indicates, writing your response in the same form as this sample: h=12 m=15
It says h=12 m=9
